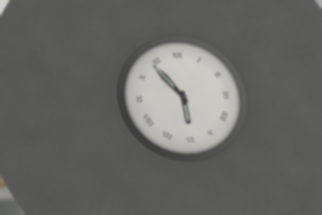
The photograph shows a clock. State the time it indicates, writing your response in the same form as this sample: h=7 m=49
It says h=5 m=54
